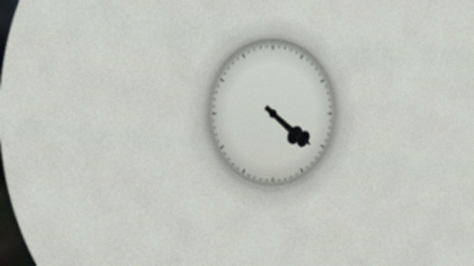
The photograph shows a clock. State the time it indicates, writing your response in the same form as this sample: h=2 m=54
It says h=4 m=21
